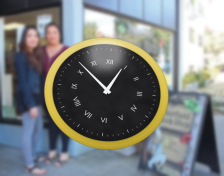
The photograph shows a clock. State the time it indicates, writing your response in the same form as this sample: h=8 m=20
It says h=12 m=52
